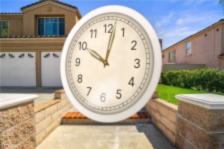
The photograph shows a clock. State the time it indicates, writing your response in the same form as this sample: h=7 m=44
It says h=10 m=2
